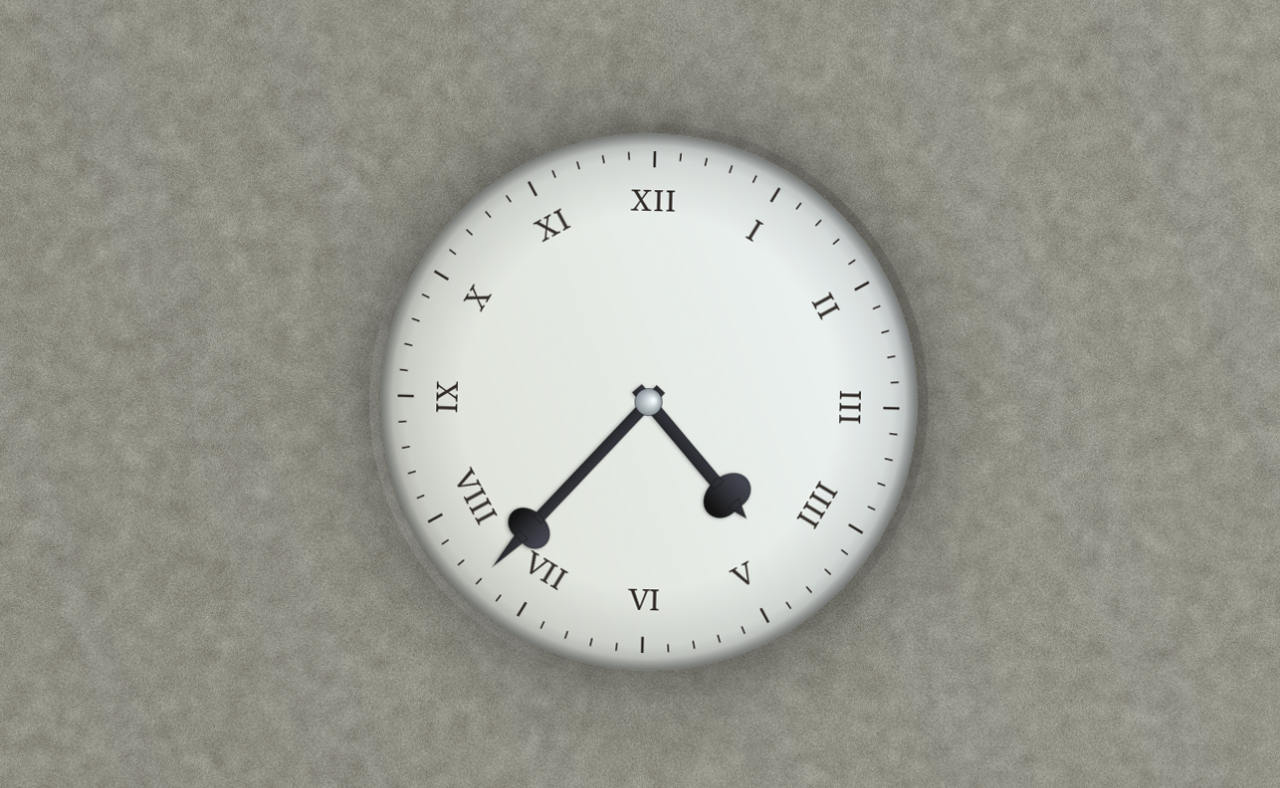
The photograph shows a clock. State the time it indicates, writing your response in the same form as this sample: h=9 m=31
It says h=4 m=37
